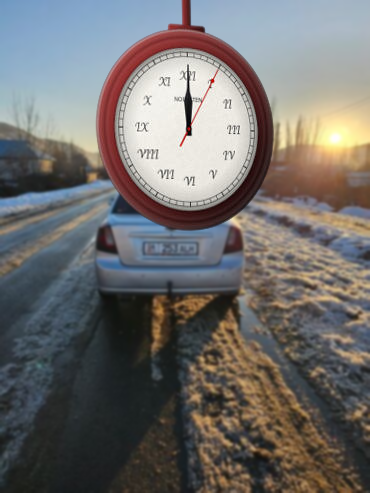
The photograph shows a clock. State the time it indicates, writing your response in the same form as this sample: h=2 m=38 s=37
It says h=12 m=0 s=5
